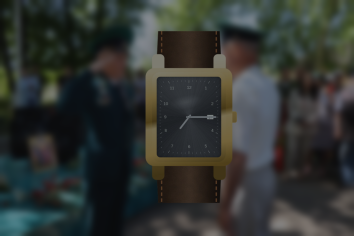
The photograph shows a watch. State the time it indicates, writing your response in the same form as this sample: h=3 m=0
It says h=7 m=15
